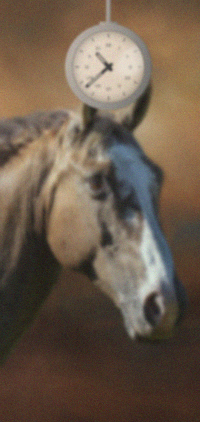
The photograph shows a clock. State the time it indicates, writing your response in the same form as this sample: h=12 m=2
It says h=10 m=38
